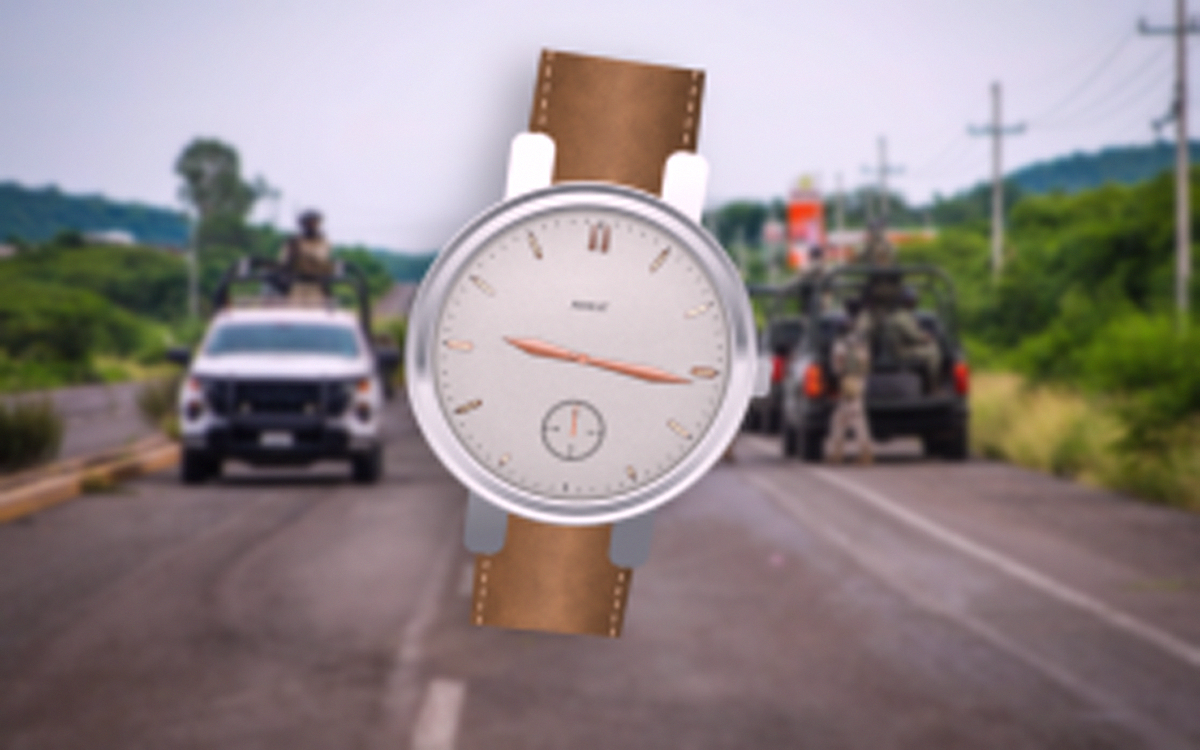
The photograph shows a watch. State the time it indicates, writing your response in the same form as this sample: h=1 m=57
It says h=9 m=16
